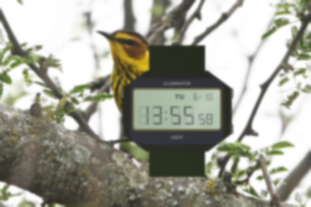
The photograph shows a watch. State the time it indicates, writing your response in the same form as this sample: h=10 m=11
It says h=13 m=55
